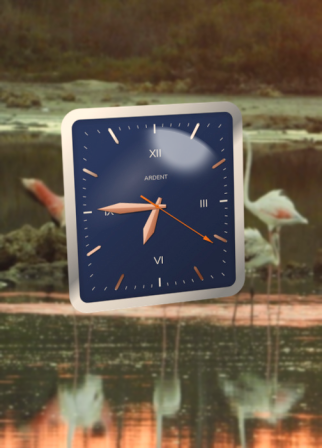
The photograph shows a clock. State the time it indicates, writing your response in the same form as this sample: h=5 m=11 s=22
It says h=6 m=45 s=21
